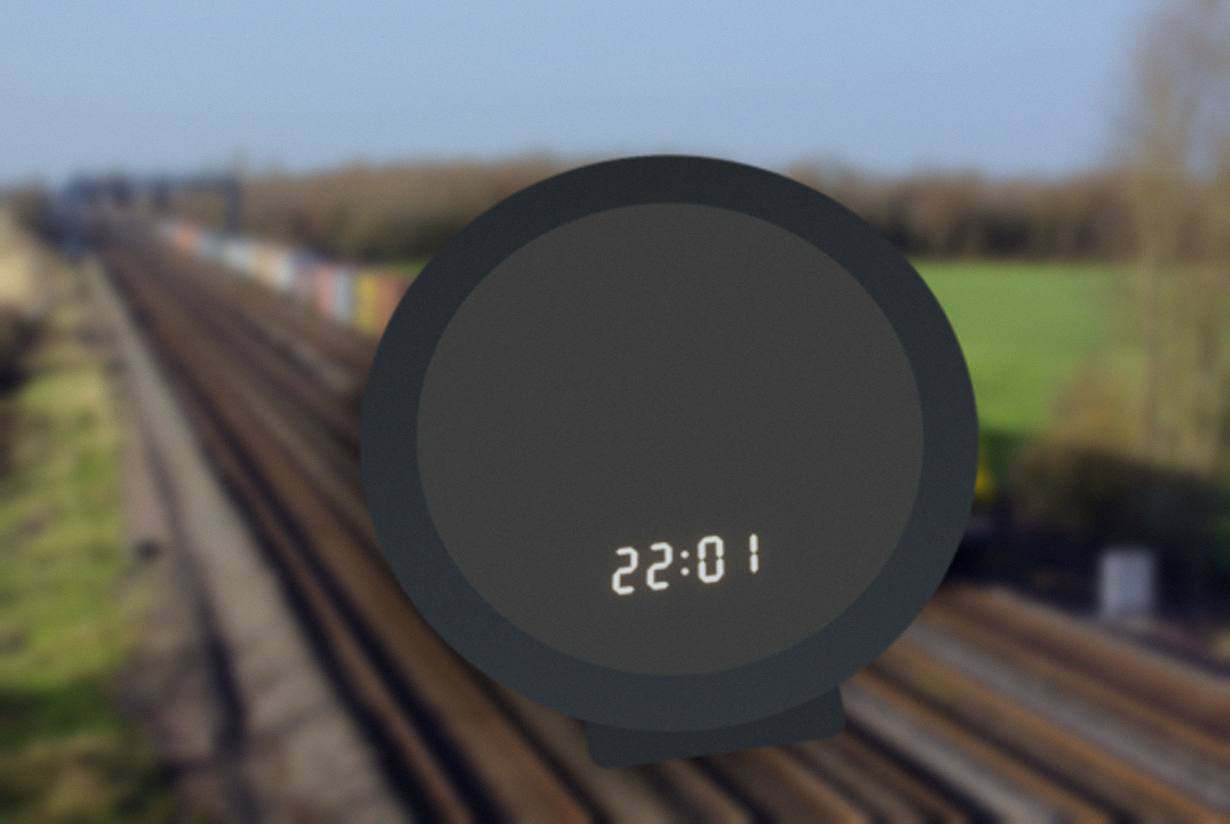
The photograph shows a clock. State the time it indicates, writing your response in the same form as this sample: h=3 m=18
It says h=22 m=1
